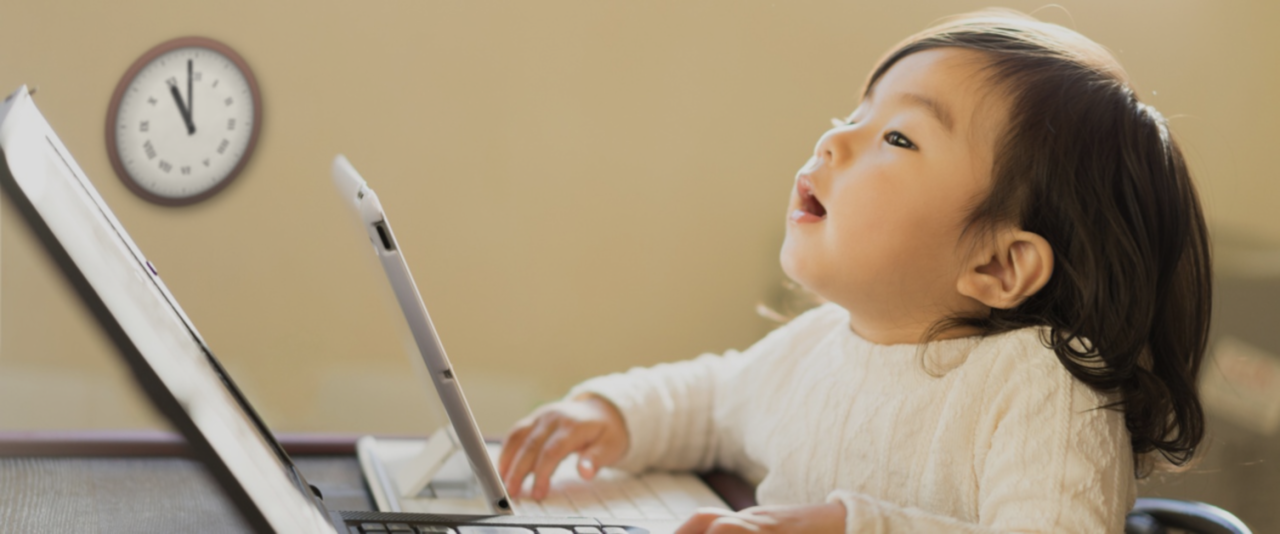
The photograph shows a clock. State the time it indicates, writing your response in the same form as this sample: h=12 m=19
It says h=10 m=59
